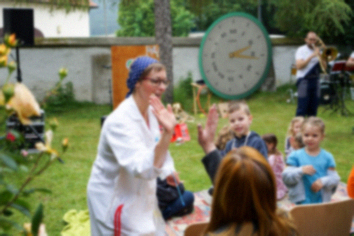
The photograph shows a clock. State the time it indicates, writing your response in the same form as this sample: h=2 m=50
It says h=2 m=16
